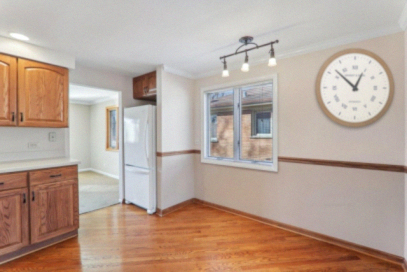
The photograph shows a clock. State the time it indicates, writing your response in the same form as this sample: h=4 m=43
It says h=12 m=52
